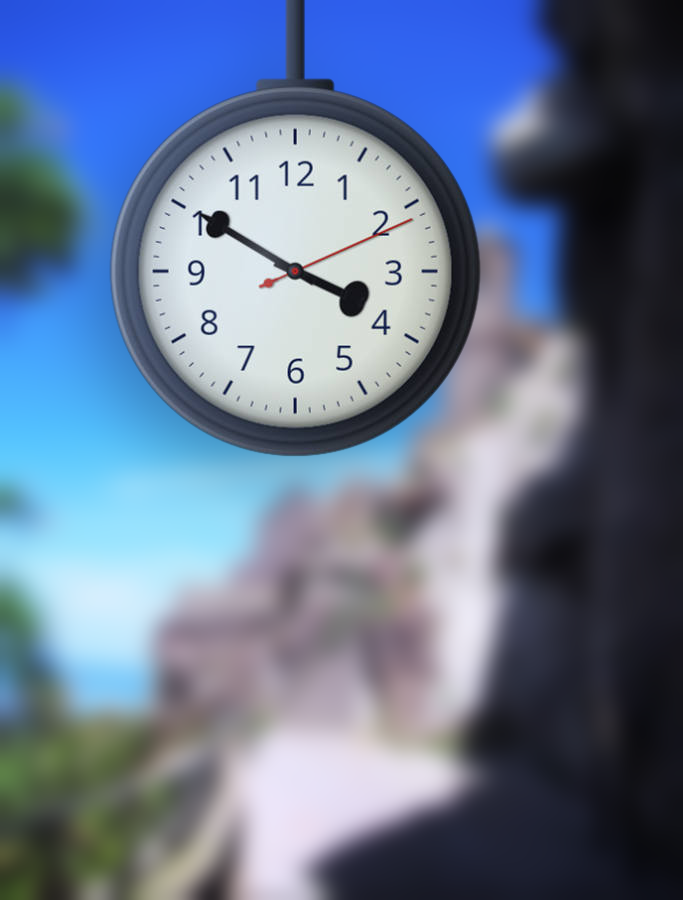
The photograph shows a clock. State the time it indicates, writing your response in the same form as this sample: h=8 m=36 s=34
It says h=3 m=50 s=11
